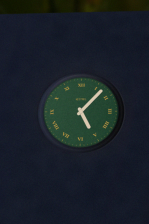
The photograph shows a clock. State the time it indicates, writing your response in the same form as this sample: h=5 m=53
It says h=5 m=7
